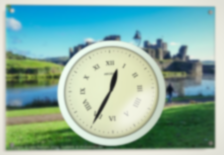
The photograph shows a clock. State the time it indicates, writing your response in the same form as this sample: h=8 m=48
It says h=12 m=35
